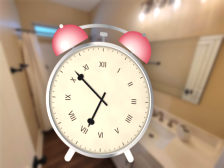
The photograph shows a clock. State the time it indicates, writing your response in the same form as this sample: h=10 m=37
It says h=6 m=52
